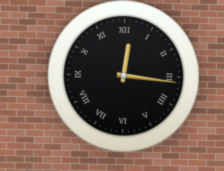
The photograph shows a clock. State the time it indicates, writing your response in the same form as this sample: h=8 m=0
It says h=12 m=16
